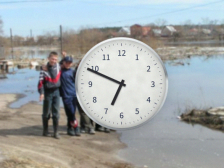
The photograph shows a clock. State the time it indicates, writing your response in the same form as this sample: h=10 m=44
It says h=6 m=49
